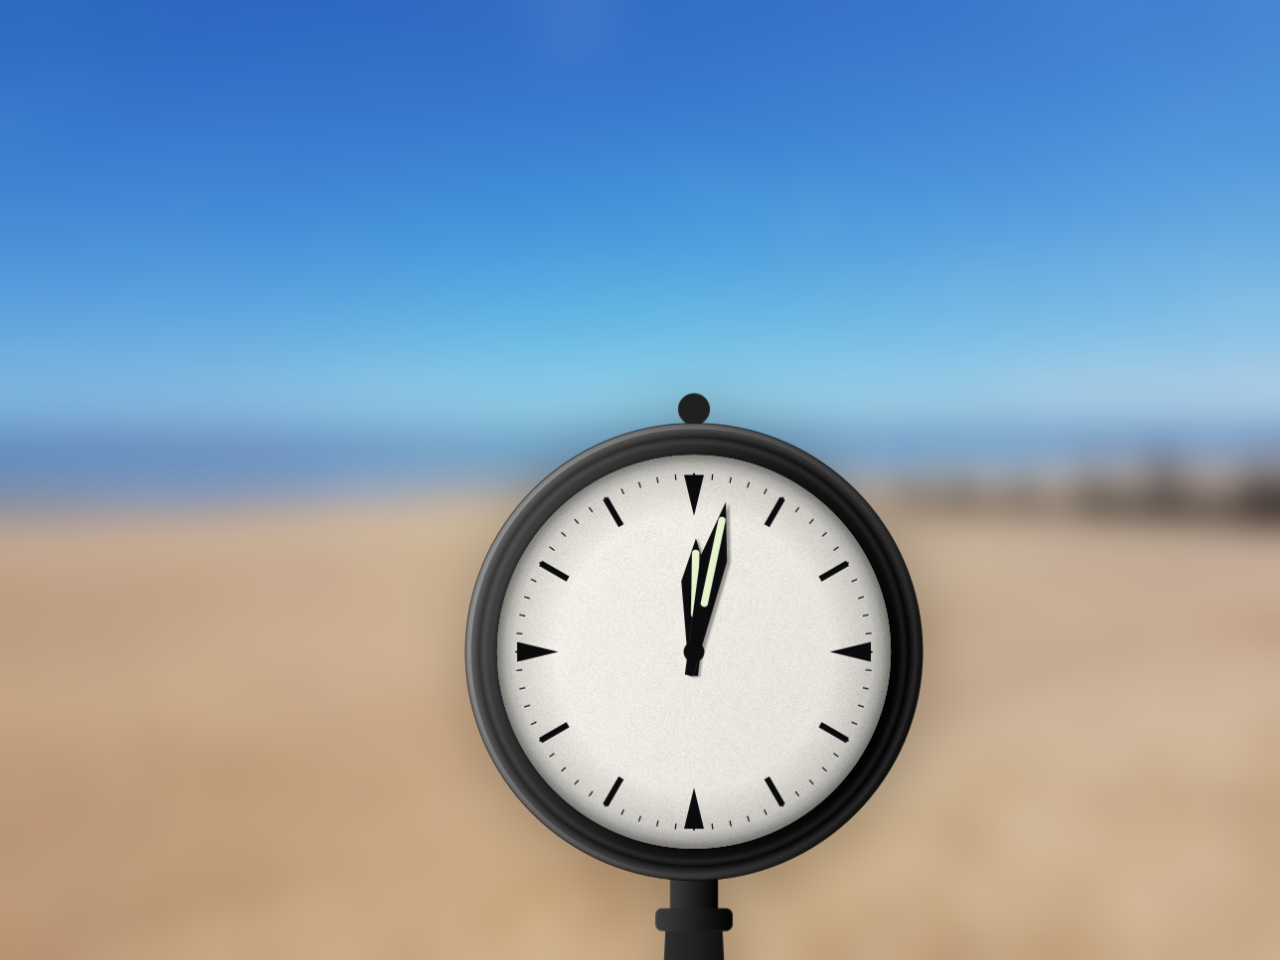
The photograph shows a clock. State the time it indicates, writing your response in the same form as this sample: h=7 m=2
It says h=12 m=2
